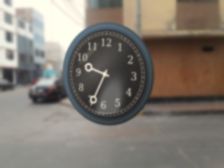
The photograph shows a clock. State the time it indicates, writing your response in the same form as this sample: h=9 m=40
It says h=9 m=34
